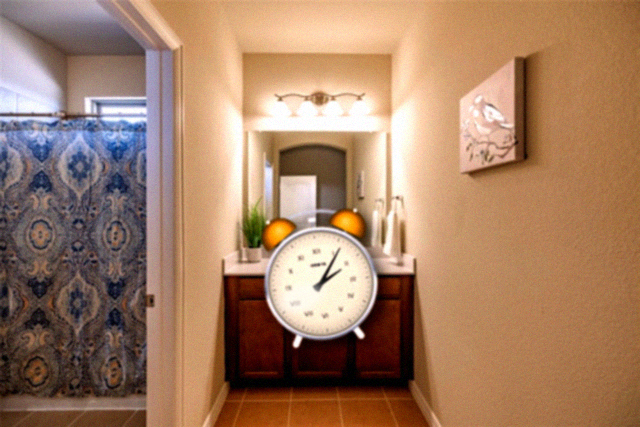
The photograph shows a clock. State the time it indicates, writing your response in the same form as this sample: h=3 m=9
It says h=2 m=6
